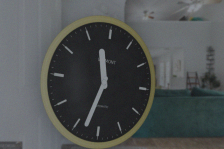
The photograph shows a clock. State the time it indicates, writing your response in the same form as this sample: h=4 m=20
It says h=11 m=33
